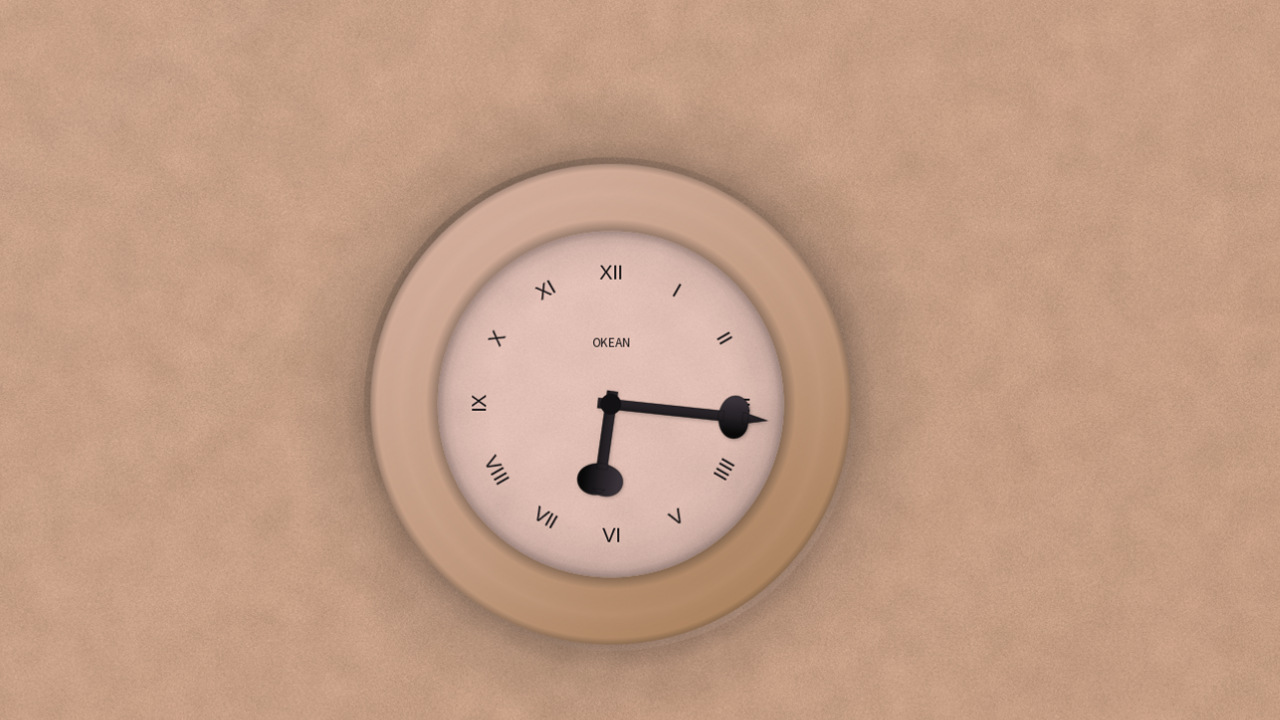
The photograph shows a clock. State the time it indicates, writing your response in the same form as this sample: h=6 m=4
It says h=6 m=16
